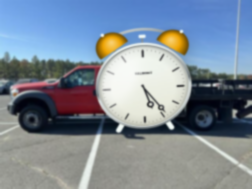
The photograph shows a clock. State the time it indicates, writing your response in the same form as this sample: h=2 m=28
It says h=5 m=24
